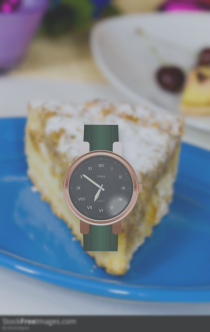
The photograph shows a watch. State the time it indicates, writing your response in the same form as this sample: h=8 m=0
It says h=6 m=51
